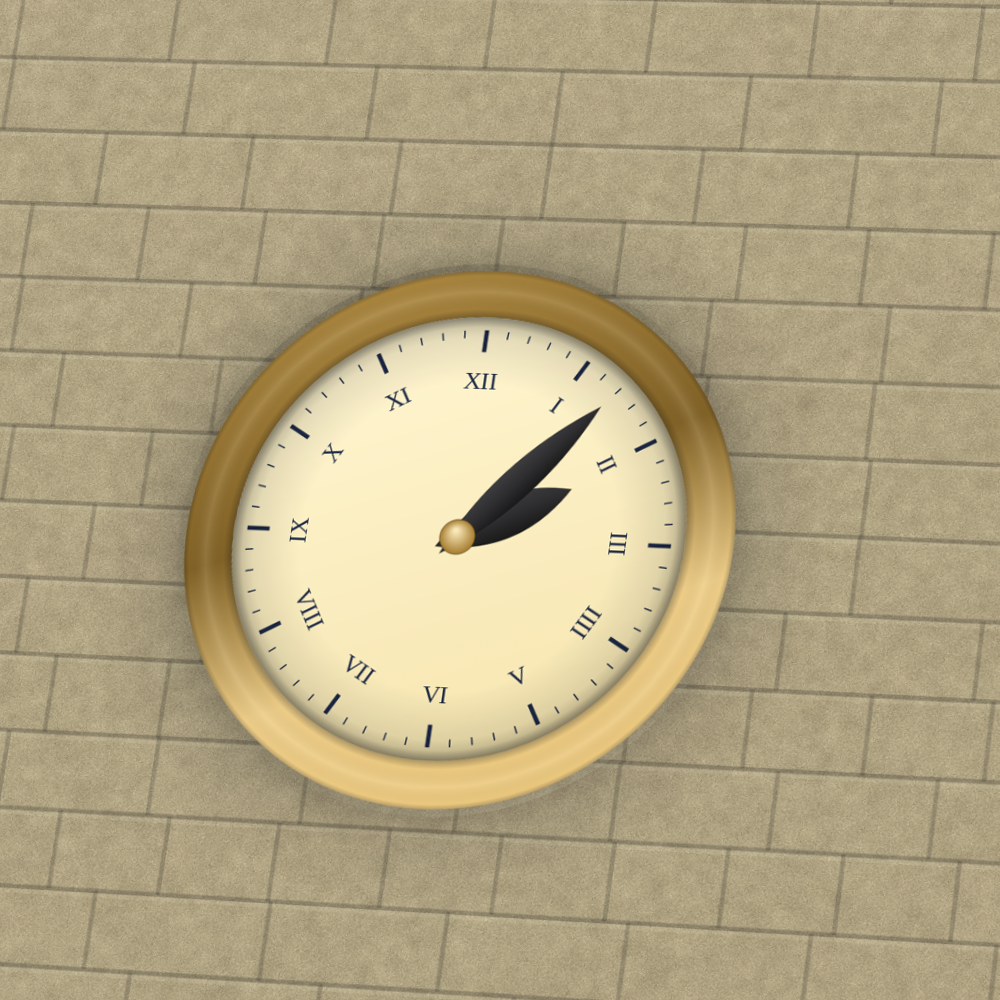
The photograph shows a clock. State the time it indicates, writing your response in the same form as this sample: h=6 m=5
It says h=2 m=7
